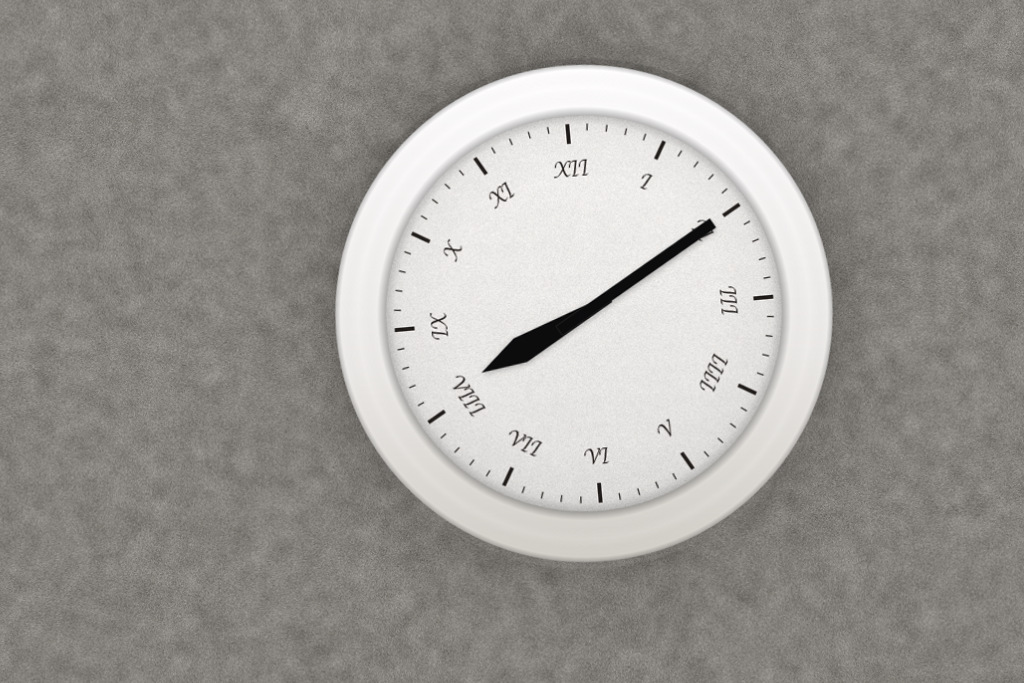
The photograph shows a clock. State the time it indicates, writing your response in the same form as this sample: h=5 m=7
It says h=8 m=10
